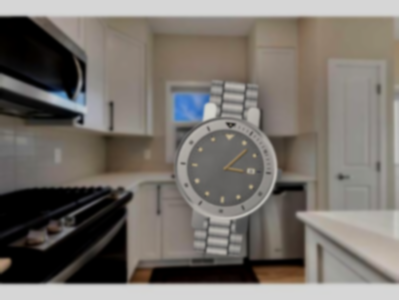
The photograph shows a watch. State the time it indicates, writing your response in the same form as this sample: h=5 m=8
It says h=3 m=7
